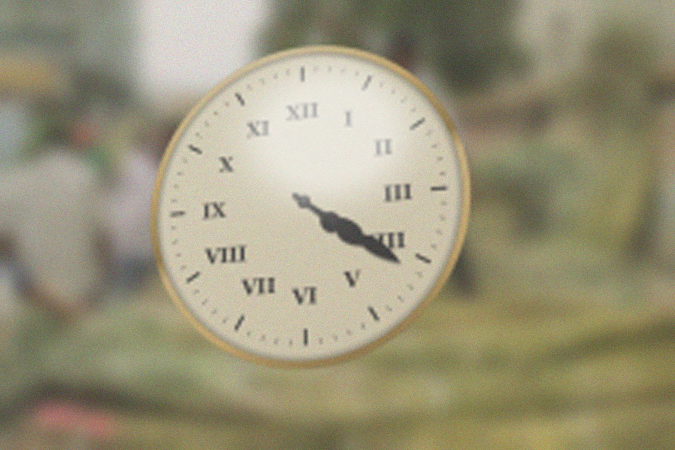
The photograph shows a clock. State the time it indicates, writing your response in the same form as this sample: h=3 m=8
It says h=4 m=21
